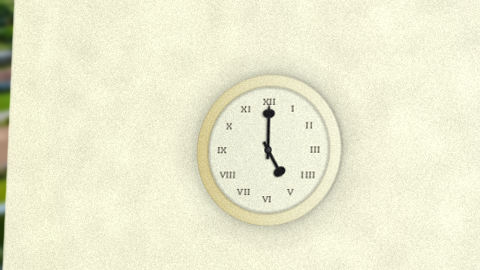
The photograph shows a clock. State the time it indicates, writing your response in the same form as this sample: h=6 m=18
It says h=5 m=0
